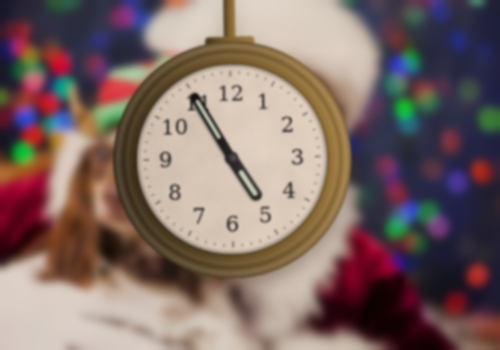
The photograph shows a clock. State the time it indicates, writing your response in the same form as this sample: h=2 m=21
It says h=4 m=55
